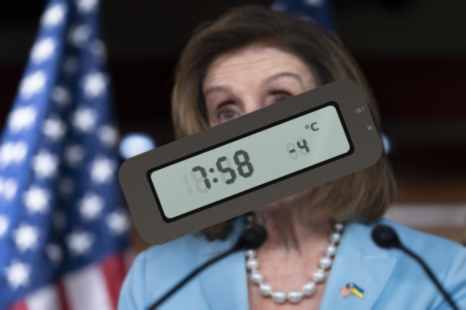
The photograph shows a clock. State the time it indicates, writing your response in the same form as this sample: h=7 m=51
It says h=7 m=58
